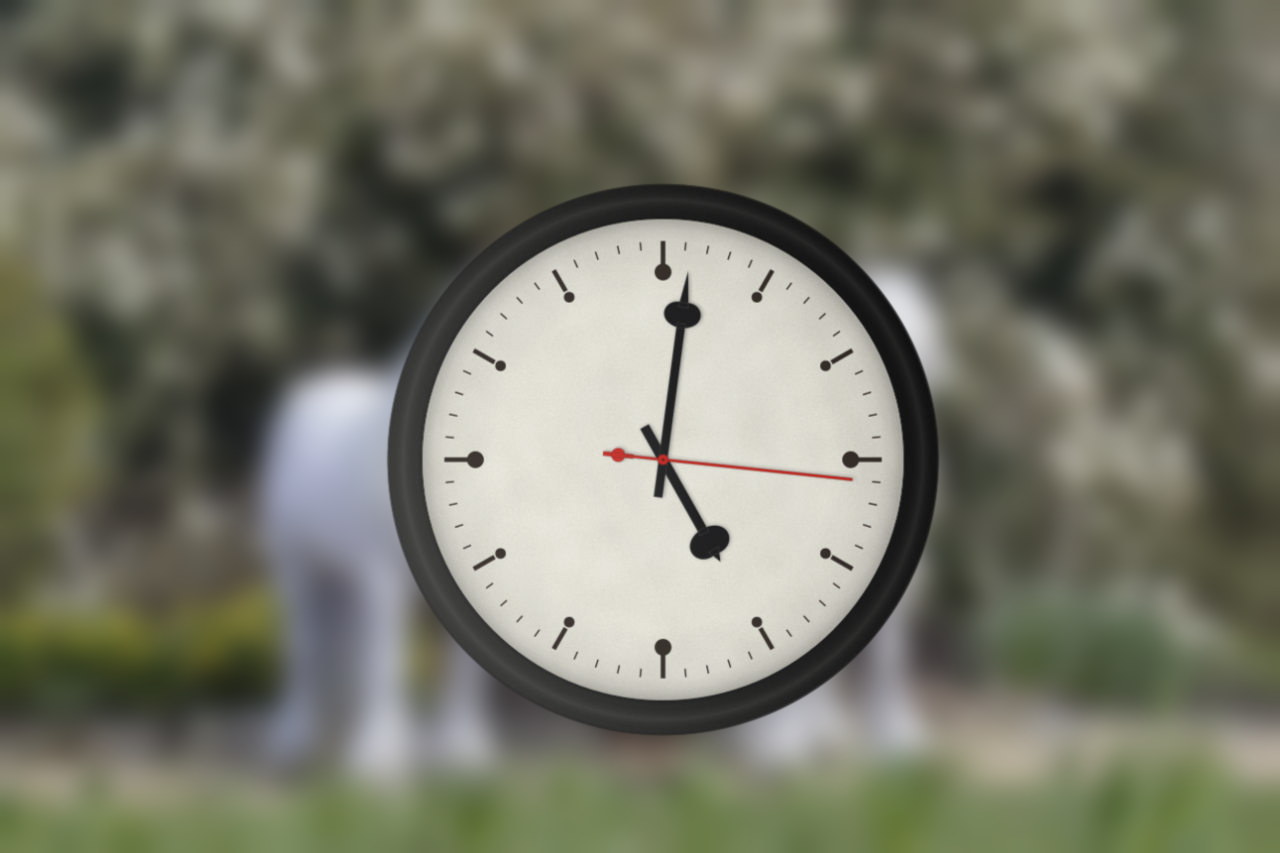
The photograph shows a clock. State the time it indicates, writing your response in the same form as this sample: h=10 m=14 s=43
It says h=5 m=1 s=16
